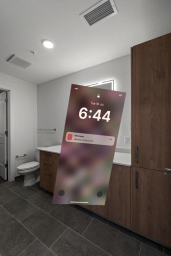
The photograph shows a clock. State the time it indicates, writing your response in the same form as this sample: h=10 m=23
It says h=6 m=44
